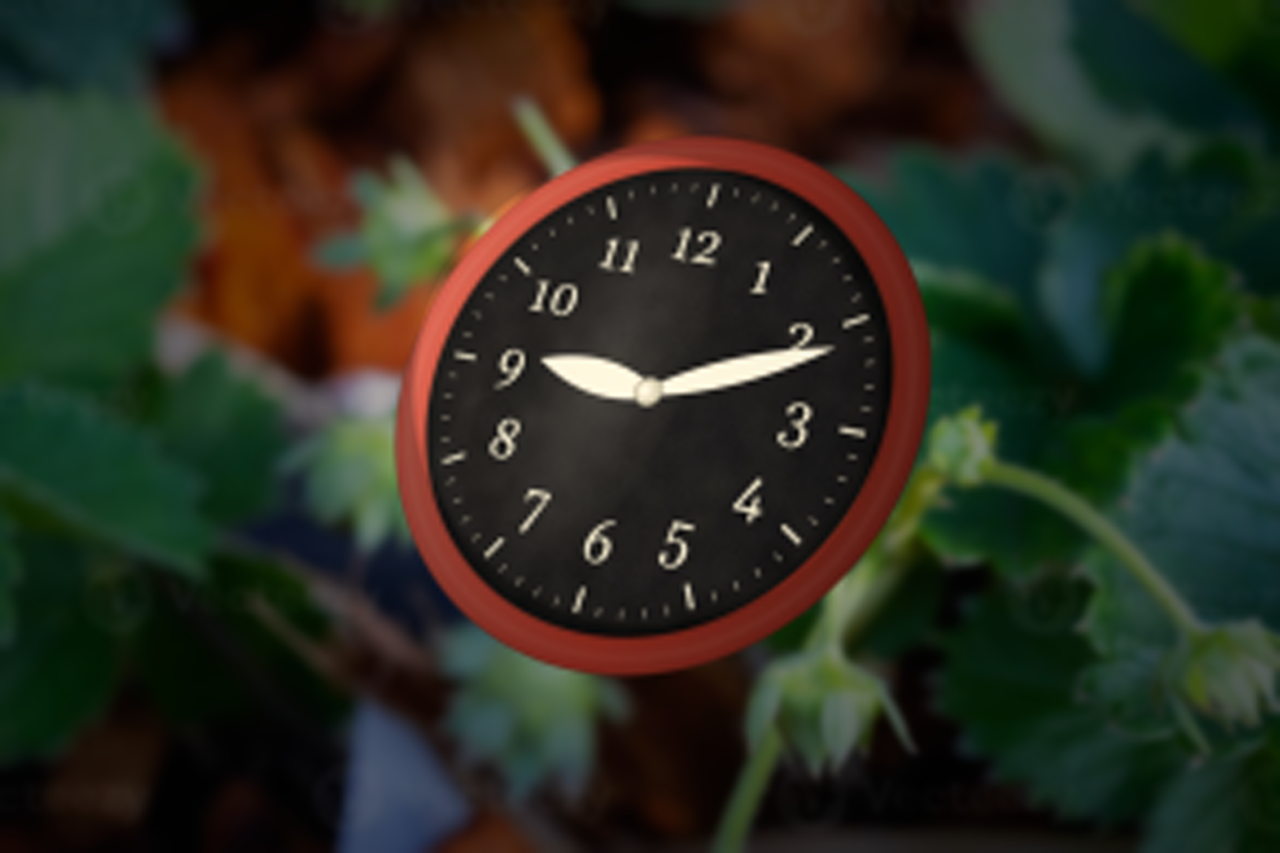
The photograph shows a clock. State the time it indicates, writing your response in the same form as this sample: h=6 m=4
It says h=9 m=11
